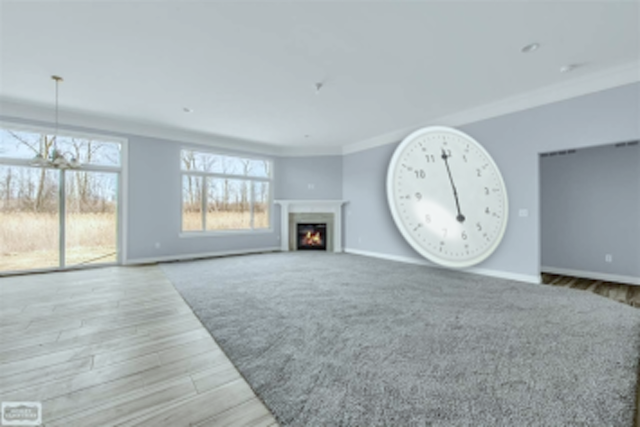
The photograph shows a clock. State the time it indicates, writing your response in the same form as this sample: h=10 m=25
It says h=5 m=59
